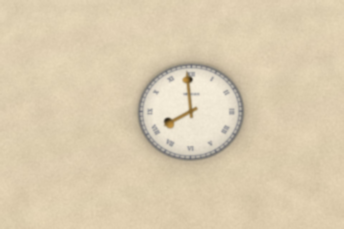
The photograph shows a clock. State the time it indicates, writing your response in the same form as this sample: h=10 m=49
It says h=7 m=59
